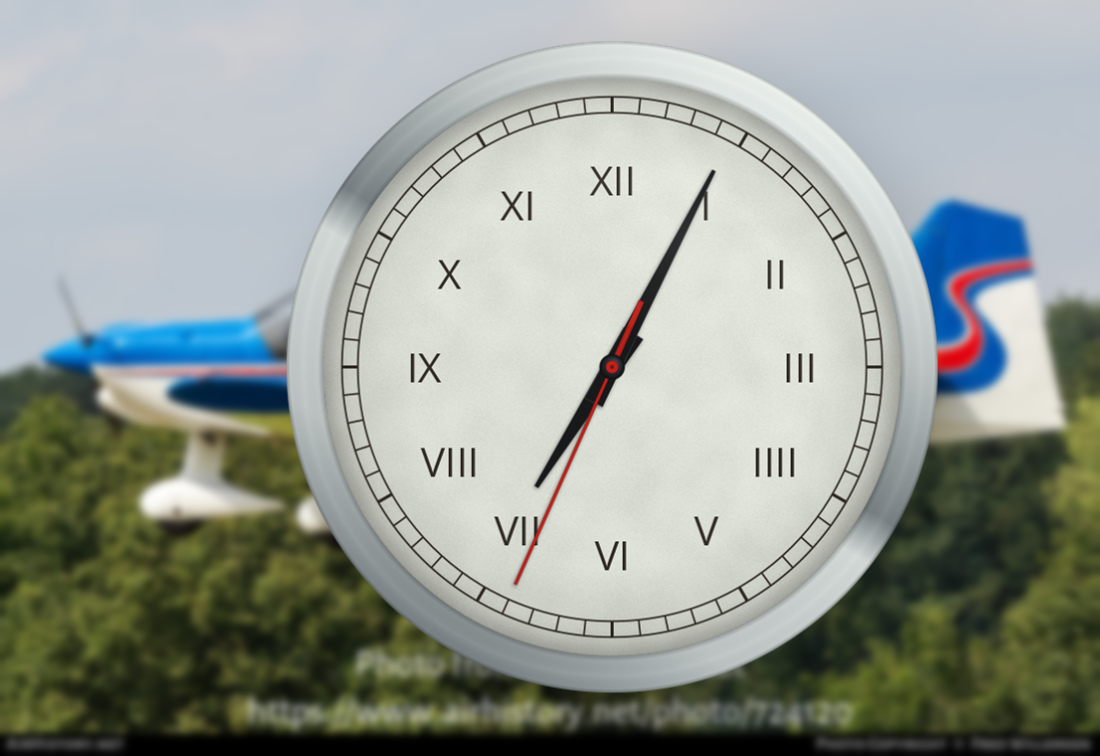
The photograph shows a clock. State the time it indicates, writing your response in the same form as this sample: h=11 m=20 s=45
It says h=7 m=4 s=34
